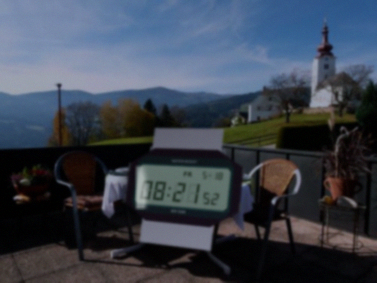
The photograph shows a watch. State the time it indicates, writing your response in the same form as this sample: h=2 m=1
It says h=8 m=21
